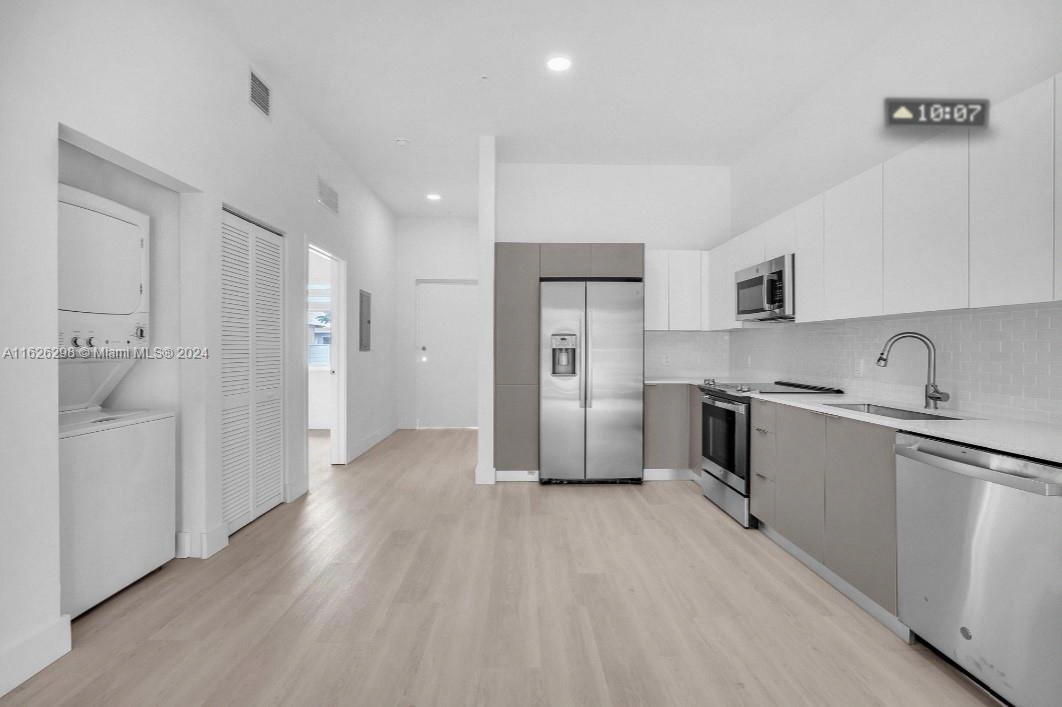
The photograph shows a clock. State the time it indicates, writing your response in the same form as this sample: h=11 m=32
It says h=10 m=7
